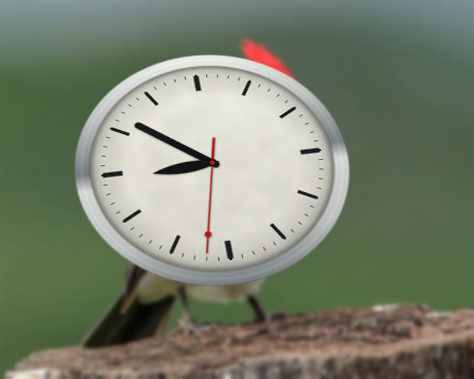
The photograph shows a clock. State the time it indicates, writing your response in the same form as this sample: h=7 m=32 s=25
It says h=8 m=51 s=32
